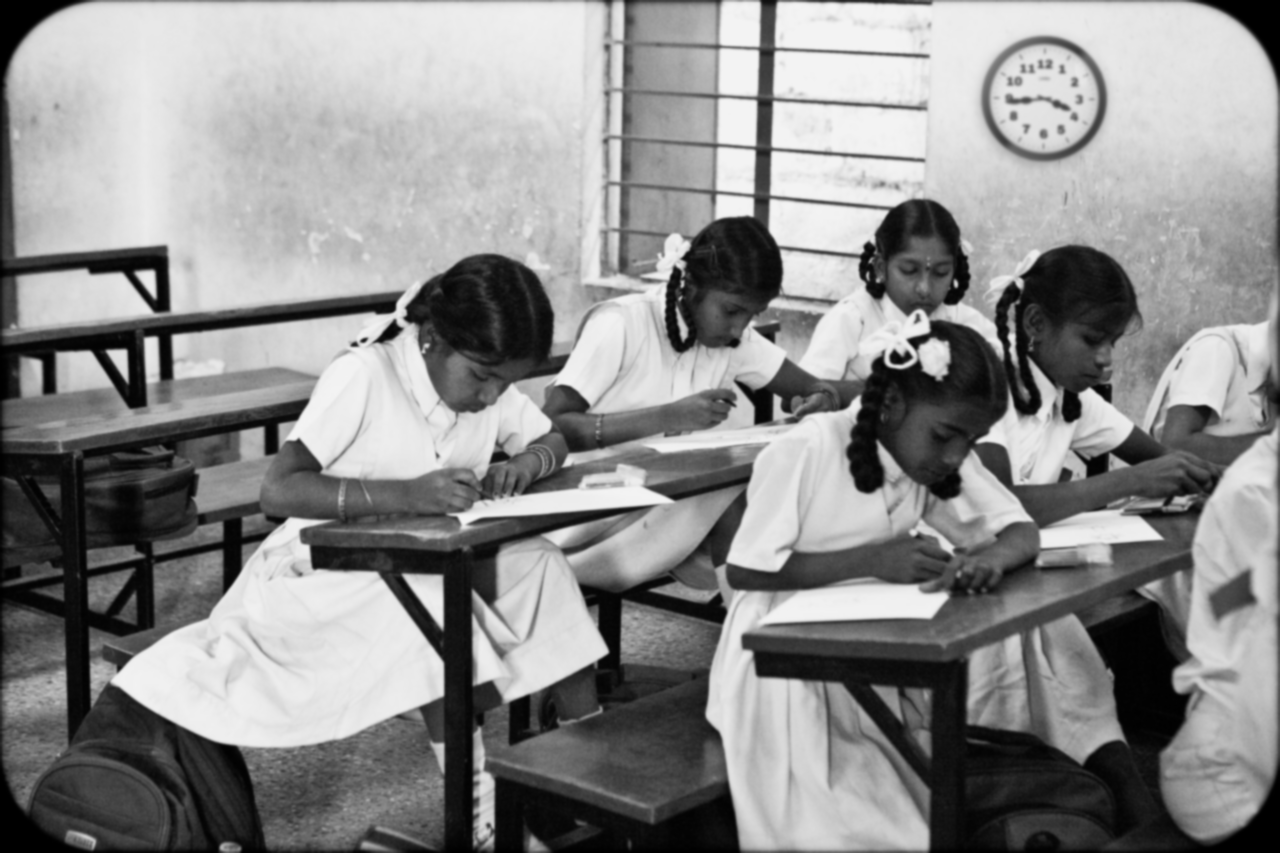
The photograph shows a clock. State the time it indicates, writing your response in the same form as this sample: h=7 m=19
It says h=3 m=44
